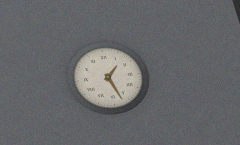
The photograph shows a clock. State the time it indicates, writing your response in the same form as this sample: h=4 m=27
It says h=1 m=27
